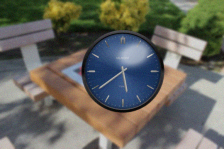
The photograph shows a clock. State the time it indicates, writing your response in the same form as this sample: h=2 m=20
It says h=5 m=39
